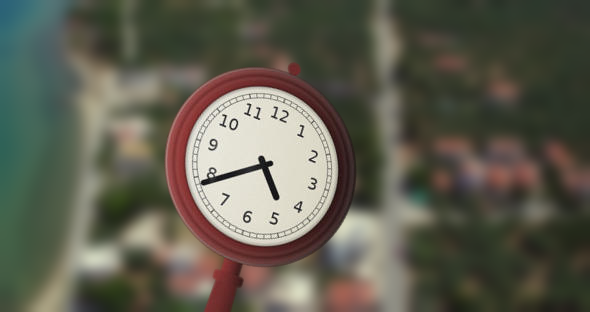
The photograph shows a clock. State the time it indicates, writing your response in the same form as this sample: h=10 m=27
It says h=4 m=39
